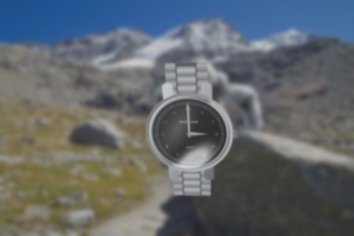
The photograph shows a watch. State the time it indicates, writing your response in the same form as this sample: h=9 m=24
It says h=3 m=0
